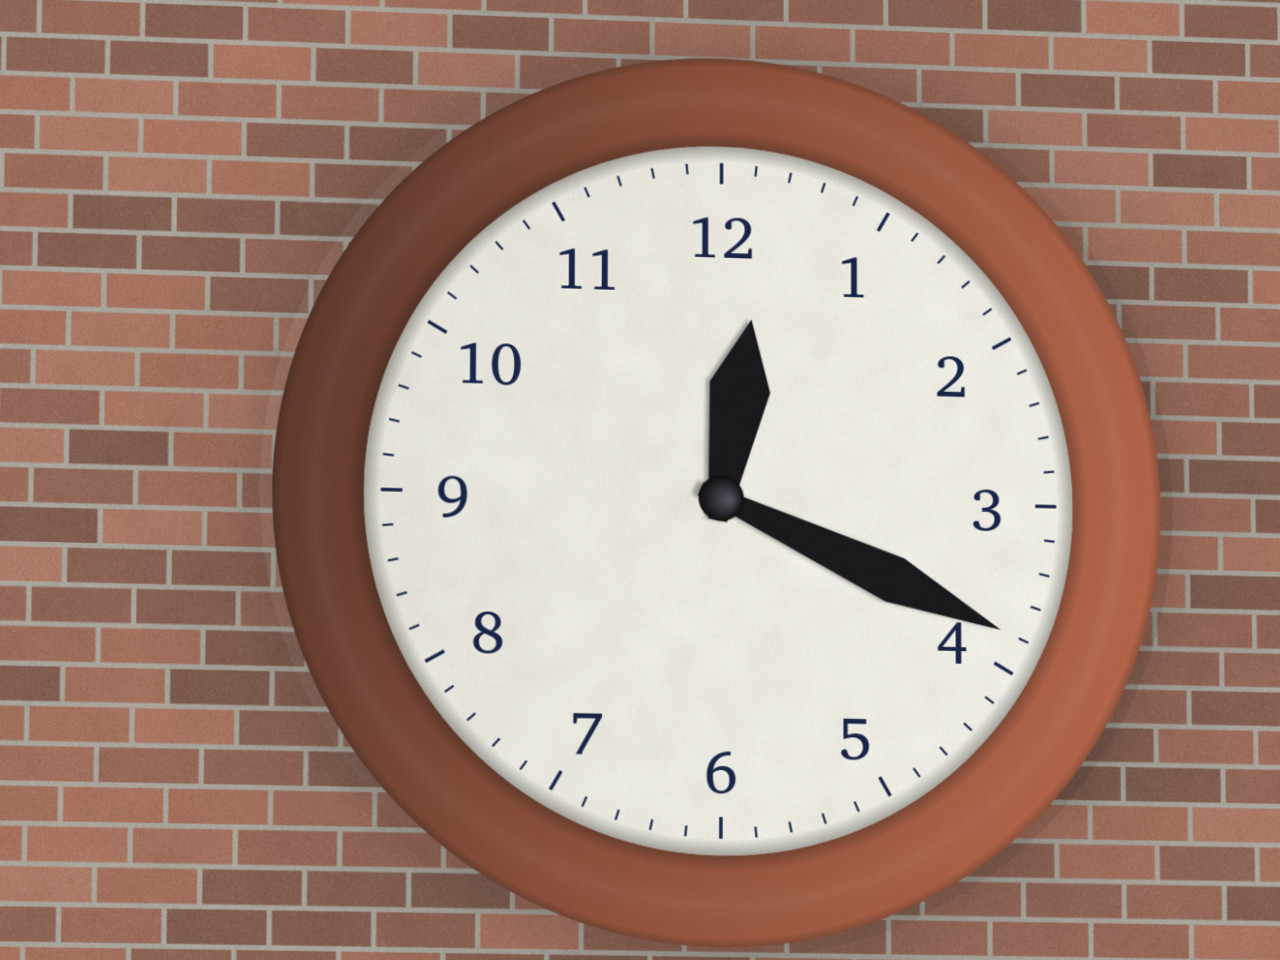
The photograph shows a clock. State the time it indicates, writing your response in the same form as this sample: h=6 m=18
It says h=12 m=19
